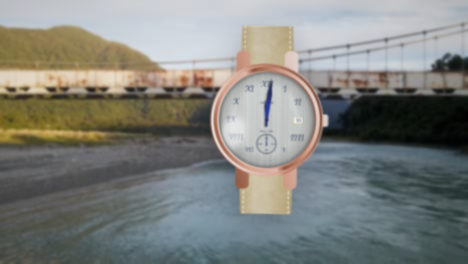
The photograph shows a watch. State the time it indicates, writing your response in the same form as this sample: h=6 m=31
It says h=12 m=1
